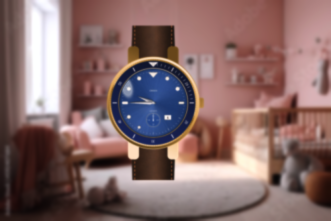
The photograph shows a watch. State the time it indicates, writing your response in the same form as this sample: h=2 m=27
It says h=9 m=45
